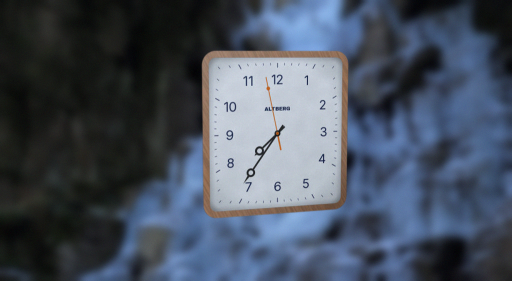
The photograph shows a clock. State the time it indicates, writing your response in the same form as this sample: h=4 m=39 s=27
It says h=7 m=35 s=58
